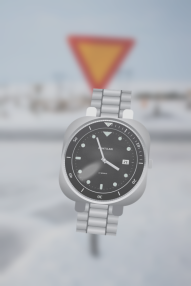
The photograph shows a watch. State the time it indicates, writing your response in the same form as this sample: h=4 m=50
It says h=3 m=56
